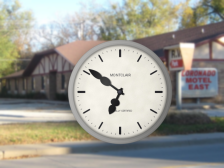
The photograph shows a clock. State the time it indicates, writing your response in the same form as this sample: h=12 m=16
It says h=6 m=51
